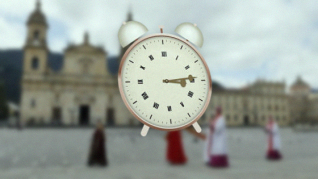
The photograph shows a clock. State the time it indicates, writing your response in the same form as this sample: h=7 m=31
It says h=3 m=14
